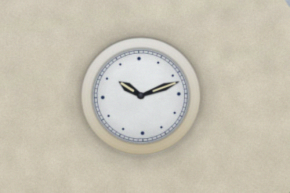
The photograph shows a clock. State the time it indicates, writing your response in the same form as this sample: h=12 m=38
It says h=10 m=12
